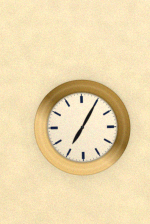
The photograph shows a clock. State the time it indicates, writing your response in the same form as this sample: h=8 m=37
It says h=7 m=5
